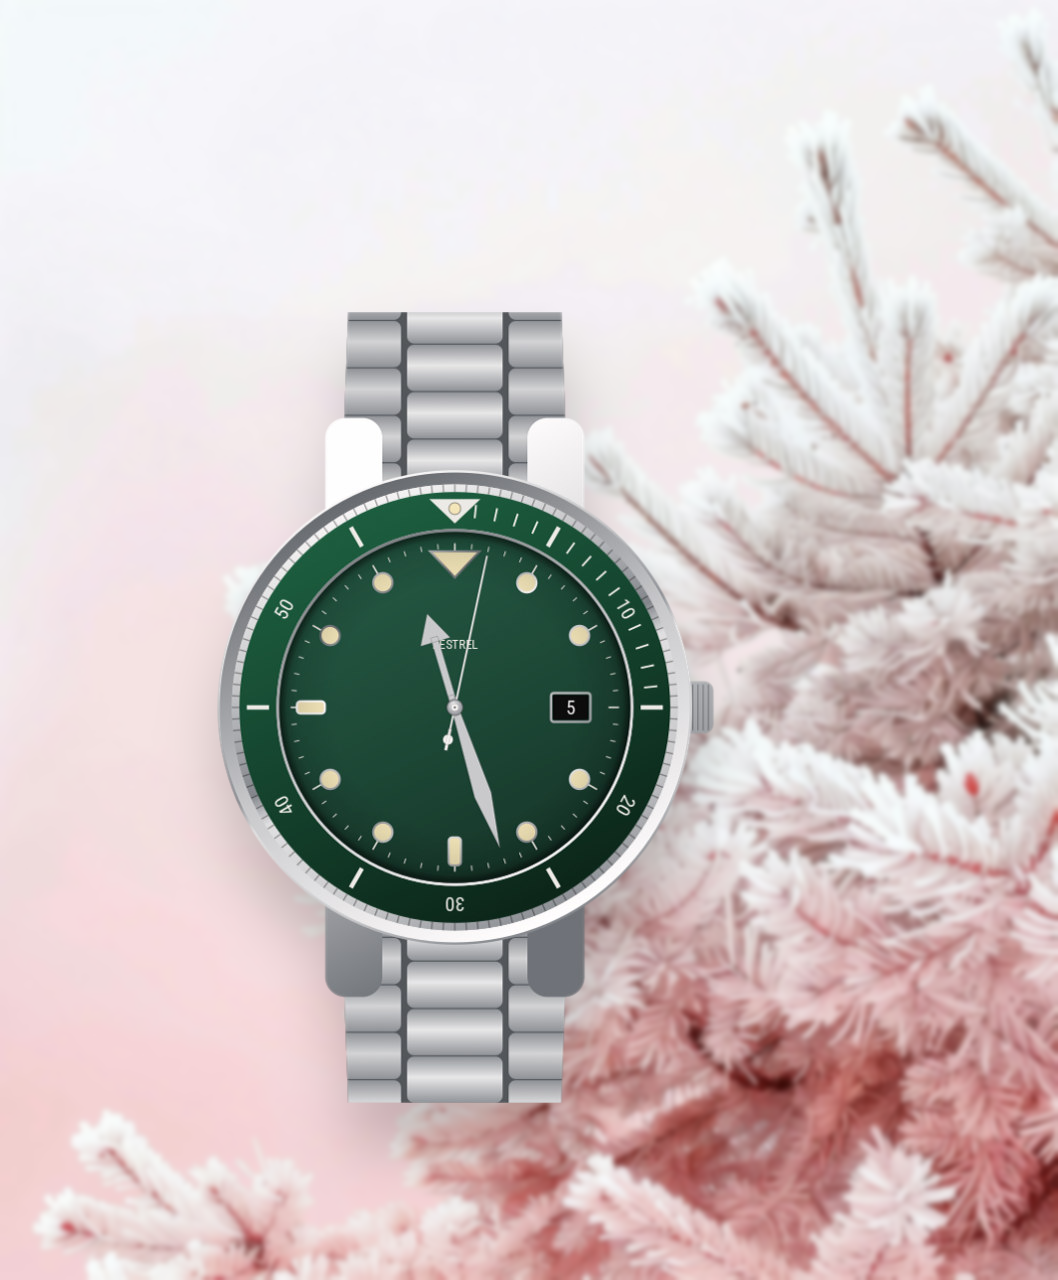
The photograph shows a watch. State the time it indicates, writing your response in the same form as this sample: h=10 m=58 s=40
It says h=11 m=27 s=2
